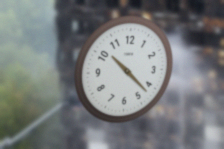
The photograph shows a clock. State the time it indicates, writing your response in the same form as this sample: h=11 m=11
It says h=10 m=22
